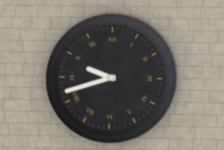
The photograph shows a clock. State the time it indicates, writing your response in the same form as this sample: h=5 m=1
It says h=9 m=42
